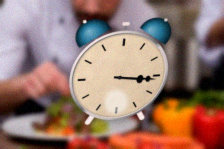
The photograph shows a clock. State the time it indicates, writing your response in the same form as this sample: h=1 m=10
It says h=3 m=16
